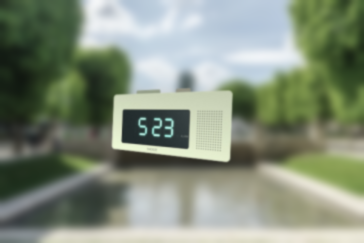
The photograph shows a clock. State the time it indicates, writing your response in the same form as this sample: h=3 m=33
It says h=5 m=23
